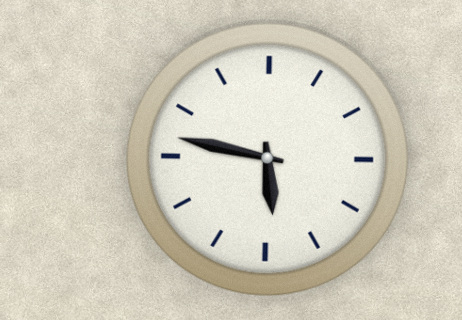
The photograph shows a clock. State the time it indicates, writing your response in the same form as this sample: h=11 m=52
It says h=5 m=47
